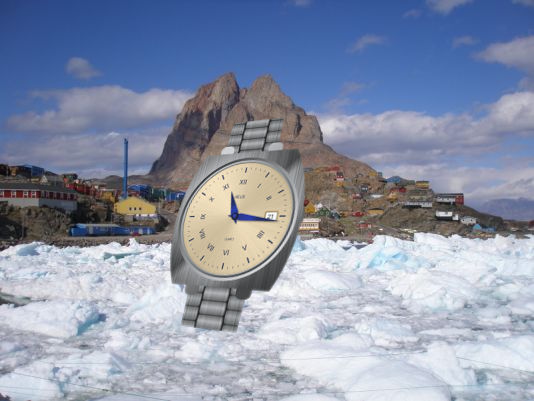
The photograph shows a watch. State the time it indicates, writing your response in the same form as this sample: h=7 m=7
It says h=11 m=16
